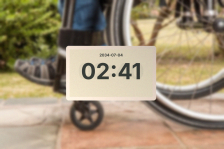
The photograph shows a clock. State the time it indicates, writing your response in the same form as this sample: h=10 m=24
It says h=2 m=41
